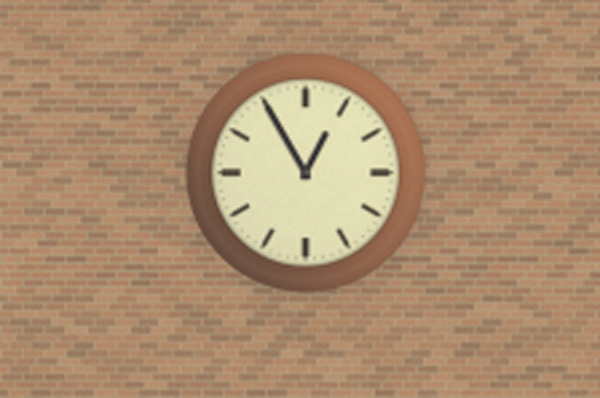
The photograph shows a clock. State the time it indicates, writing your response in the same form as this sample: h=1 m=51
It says h=12 m=55
